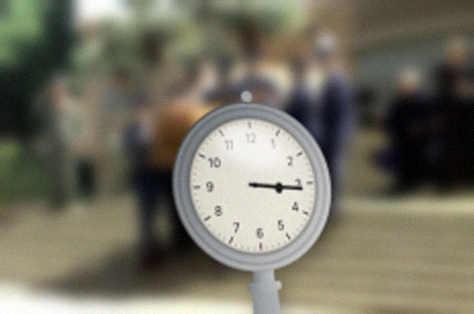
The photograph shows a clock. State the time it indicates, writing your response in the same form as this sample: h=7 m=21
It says h=3 m=16
